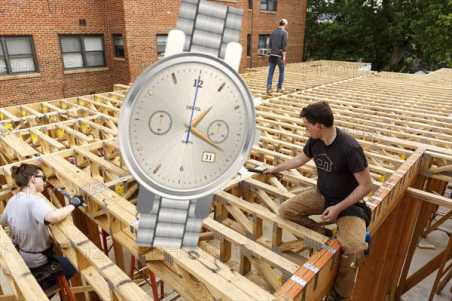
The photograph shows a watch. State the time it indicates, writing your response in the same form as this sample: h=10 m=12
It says h=1 m=19
